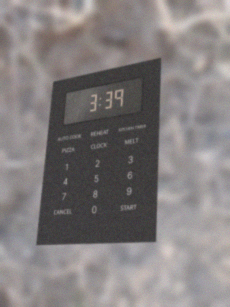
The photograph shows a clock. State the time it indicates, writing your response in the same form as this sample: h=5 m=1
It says h=3 m=39
